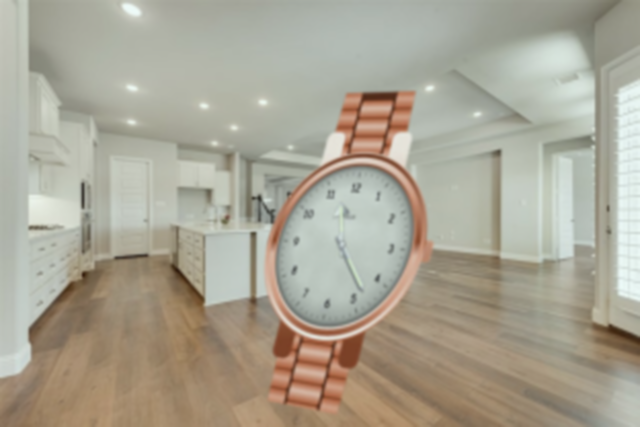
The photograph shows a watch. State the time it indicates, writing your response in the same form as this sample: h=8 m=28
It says h=11 m=23
